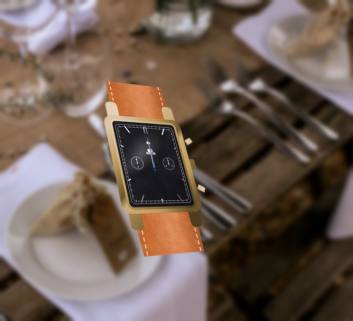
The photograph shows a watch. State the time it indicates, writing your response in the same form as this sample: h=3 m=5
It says h=12 m=0
